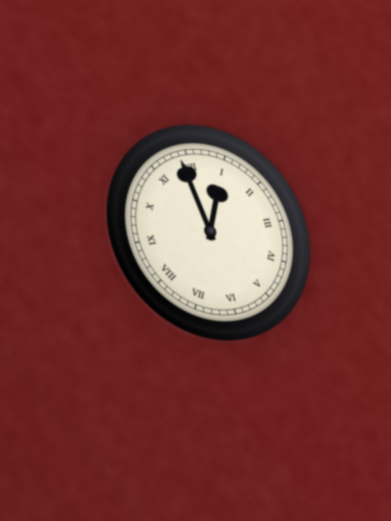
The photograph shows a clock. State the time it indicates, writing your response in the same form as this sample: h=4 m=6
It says h=12 m=59
